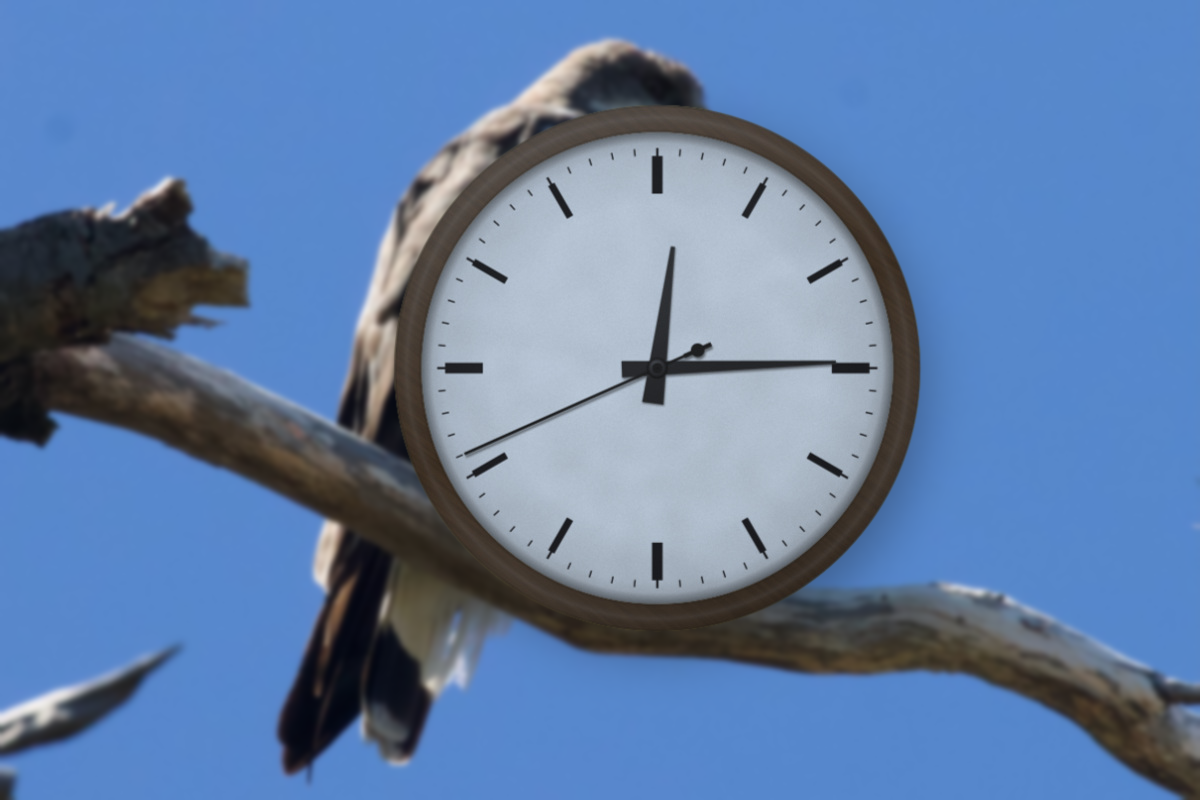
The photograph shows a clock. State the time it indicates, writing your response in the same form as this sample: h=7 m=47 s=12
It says h=12 m=14 s=41
